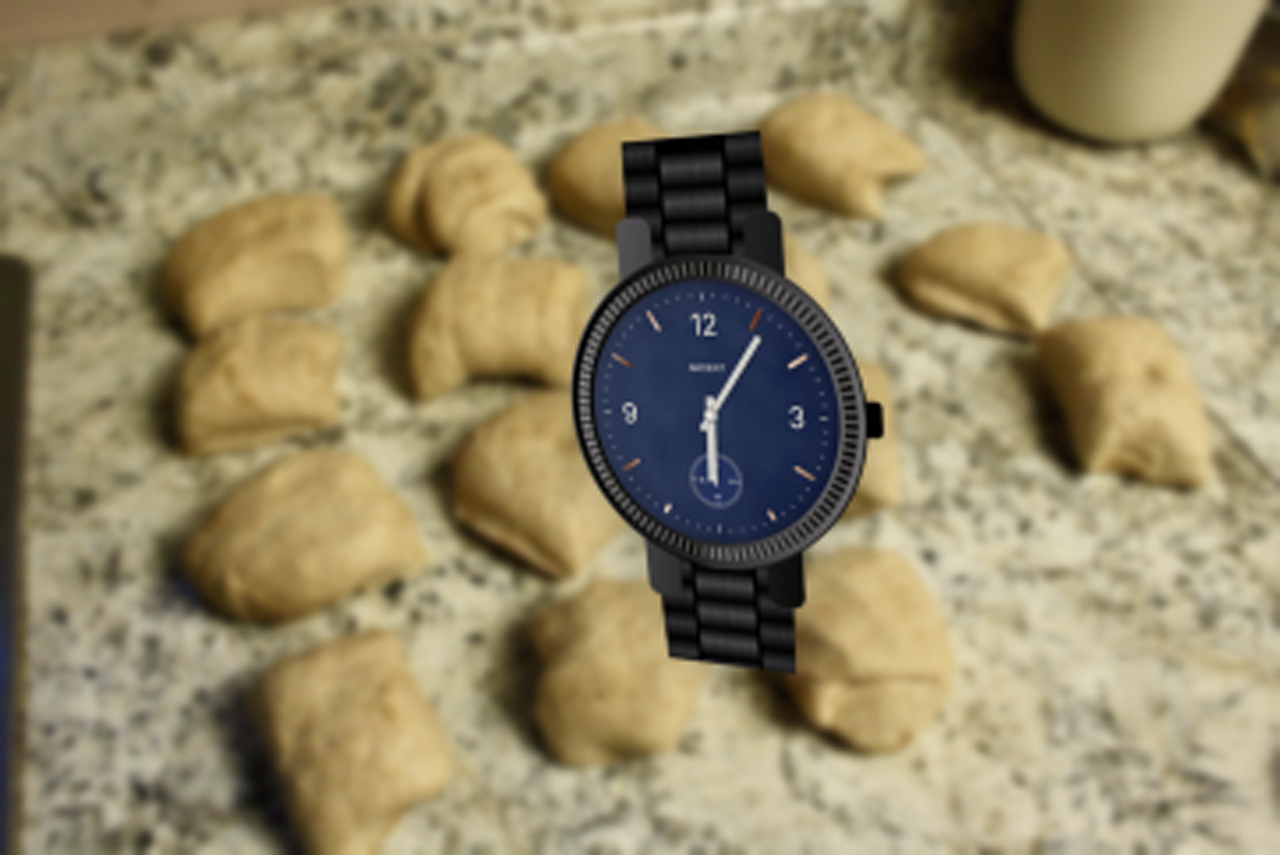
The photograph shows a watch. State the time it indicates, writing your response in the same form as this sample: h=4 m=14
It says h=6 m=6
